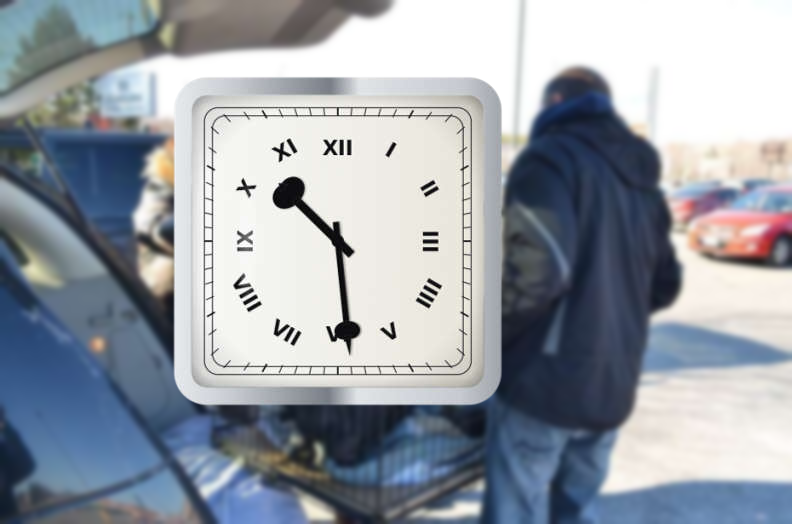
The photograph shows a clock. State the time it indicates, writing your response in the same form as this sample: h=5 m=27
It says h=10 m=29
